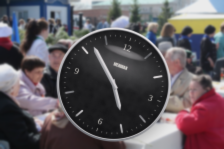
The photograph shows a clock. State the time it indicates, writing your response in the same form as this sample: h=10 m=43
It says h=4 m=52
